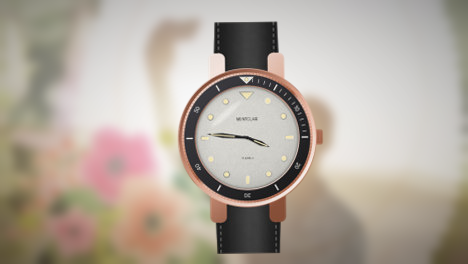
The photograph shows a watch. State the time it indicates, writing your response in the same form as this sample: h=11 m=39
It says h=3 m=46
